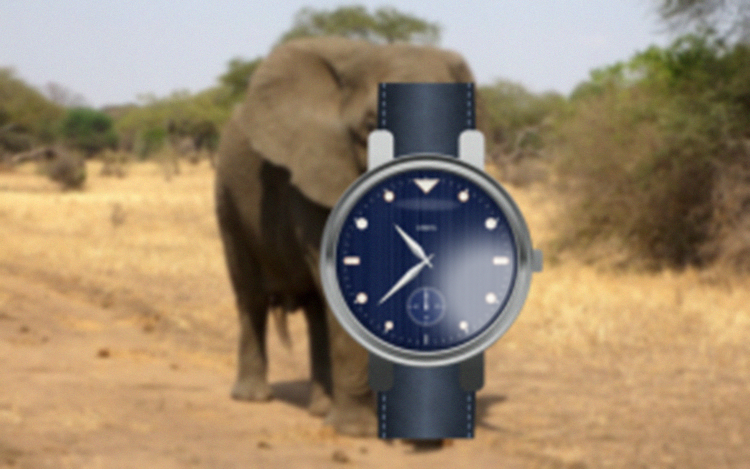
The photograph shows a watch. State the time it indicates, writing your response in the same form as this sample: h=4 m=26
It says h=10 m=38
